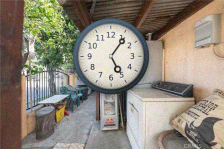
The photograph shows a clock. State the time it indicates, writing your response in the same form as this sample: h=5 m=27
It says h=5 m=6
